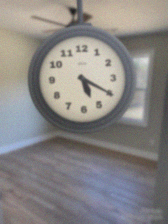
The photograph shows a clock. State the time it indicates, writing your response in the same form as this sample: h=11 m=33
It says h=5 m=20
